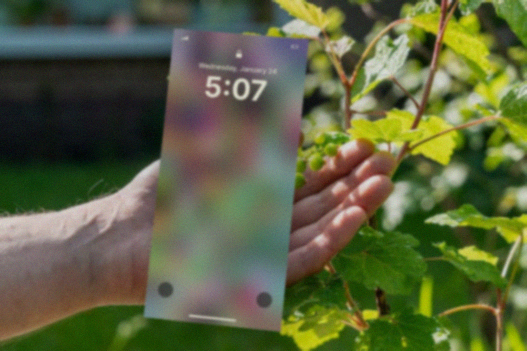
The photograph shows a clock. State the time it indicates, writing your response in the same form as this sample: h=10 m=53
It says h=5 m=7
